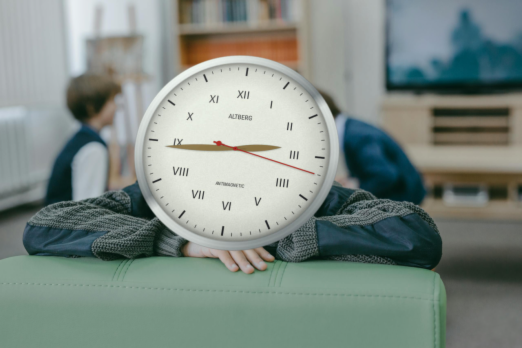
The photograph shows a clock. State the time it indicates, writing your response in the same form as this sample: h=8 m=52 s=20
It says h=2 m=44 s=17
